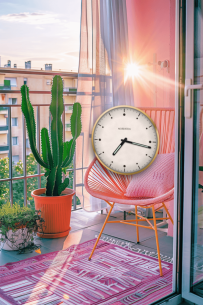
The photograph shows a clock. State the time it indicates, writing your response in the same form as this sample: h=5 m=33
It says h=7 m=17
